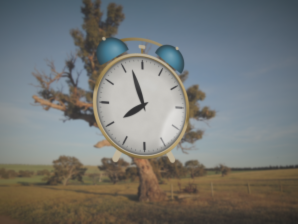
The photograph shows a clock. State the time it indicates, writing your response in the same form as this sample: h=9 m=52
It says h=7 m=57
